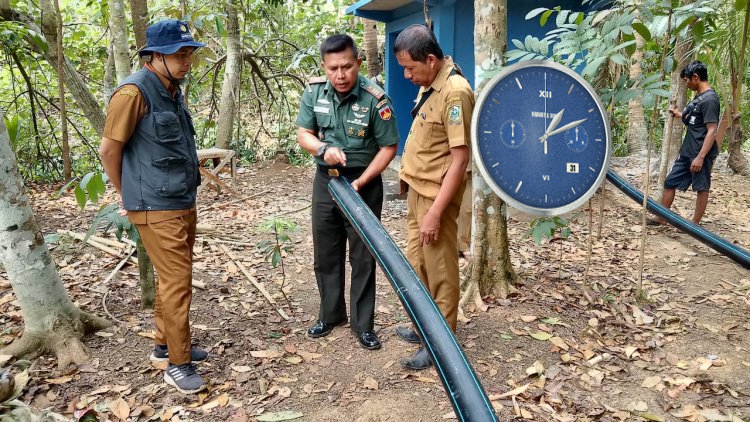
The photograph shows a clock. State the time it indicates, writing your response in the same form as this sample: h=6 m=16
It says h=1 m=11
